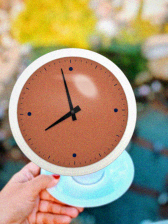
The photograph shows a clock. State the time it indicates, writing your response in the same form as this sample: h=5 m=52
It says h=7 m=58
